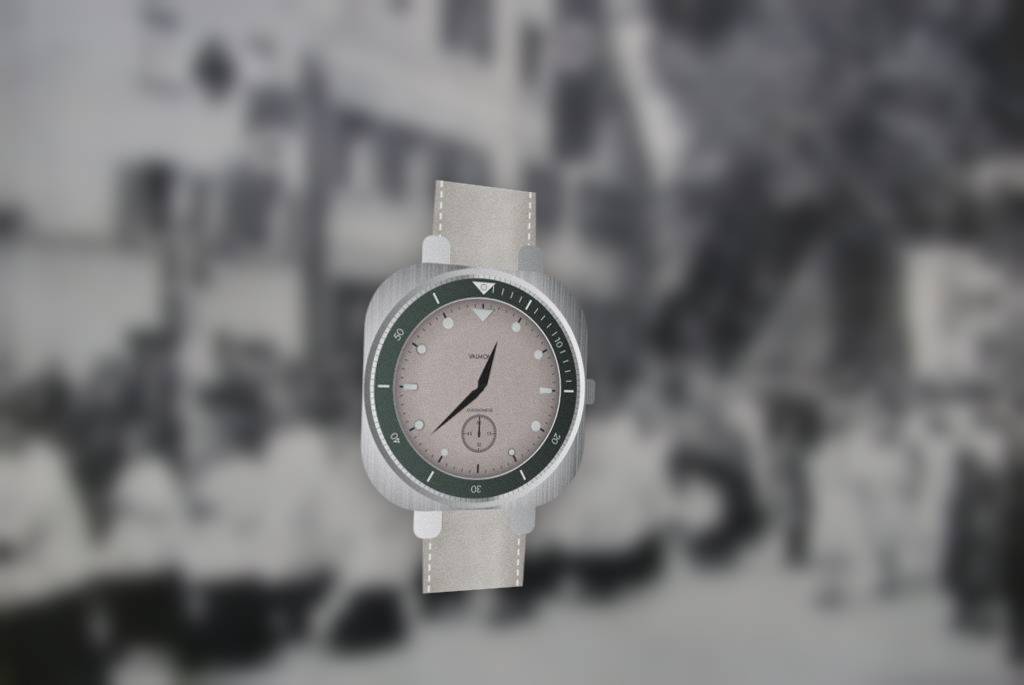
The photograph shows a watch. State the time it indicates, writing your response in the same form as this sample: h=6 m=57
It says h=12 m=38
